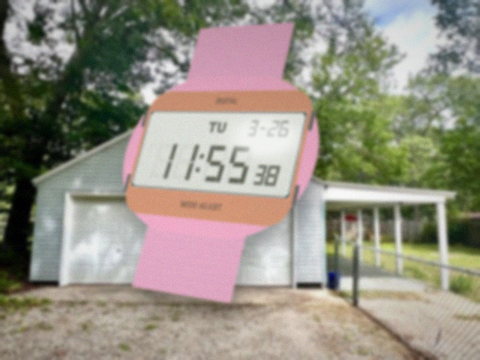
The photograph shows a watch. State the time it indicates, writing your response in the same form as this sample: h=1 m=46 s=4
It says h=11 m=55 s=38
